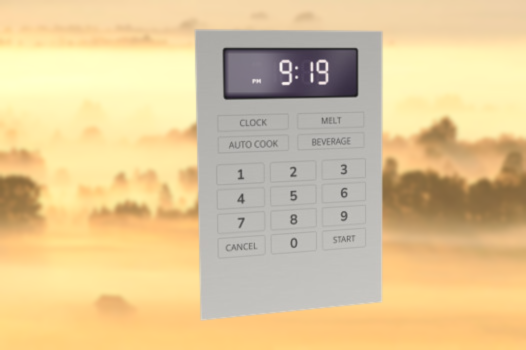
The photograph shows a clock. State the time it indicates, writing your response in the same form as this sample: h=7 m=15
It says h=9 m=19
